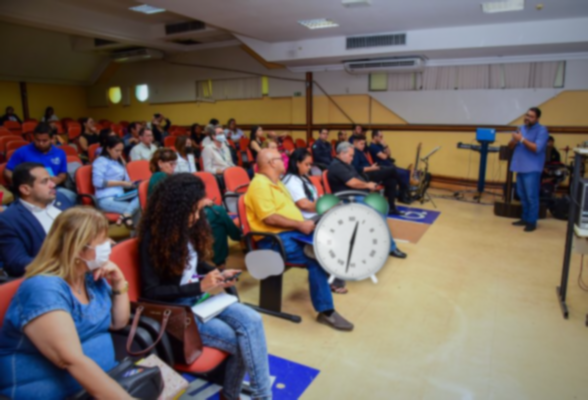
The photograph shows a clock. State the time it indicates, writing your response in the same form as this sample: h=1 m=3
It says h=12 m=32
